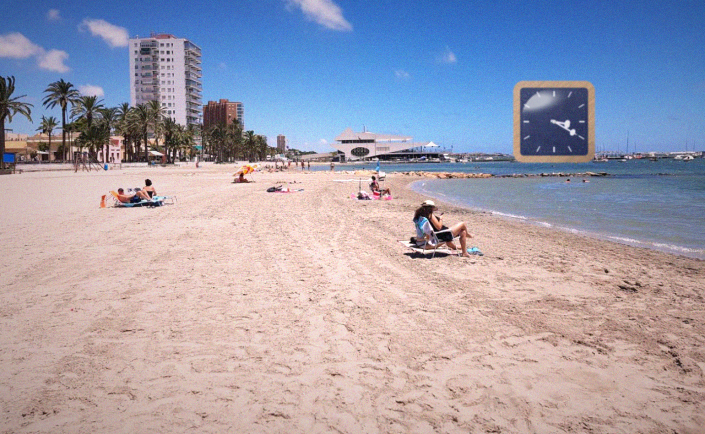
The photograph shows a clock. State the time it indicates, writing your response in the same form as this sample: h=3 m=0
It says h=3 m=20
